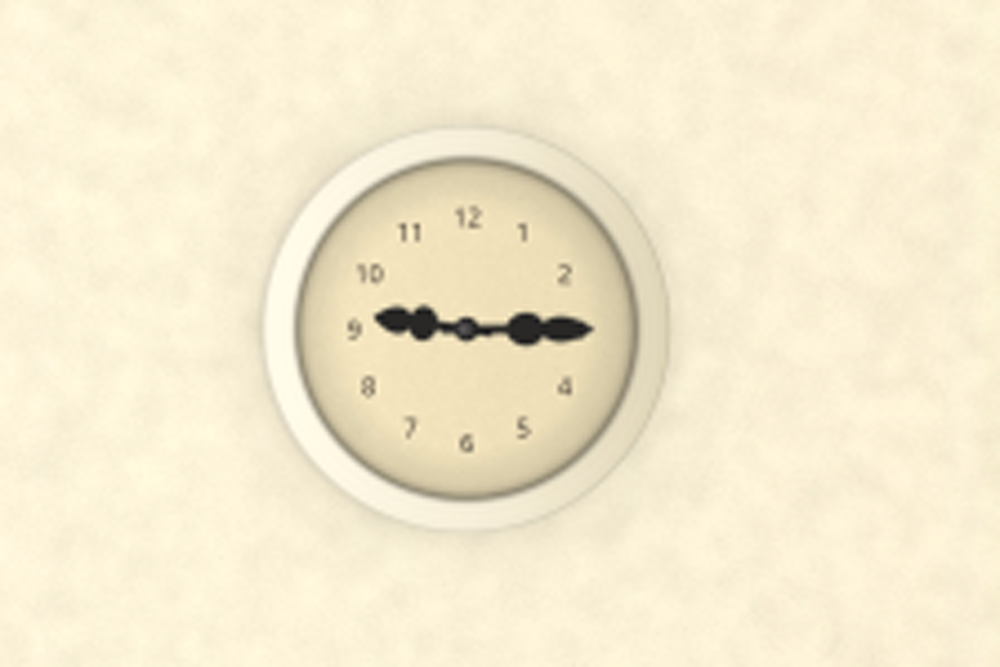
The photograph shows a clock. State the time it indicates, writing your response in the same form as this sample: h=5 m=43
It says h=9 m=15
